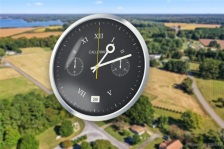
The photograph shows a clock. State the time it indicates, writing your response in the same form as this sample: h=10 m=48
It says h=1 m=12
